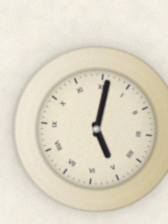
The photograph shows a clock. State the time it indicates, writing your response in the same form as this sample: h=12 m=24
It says h=5 m=1
